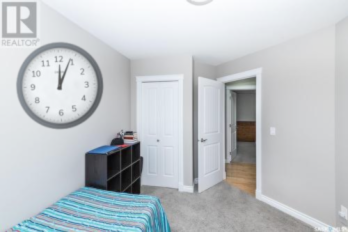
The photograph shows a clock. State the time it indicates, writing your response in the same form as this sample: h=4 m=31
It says h=12 m=4
